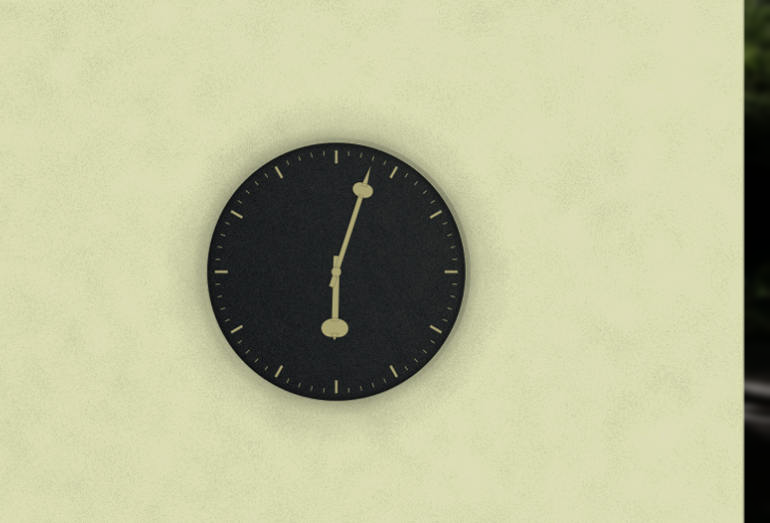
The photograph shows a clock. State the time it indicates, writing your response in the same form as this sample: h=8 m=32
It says h=6 m=3
